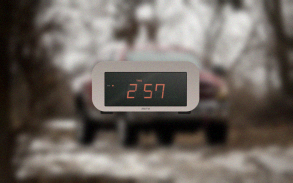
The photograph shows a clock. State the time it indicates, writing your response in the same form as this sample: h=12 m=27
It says h=2 m=57
